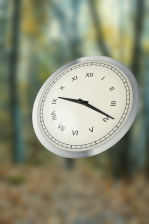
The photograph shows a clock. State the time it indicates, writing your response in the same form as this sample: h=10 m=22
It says h=9 m=19
